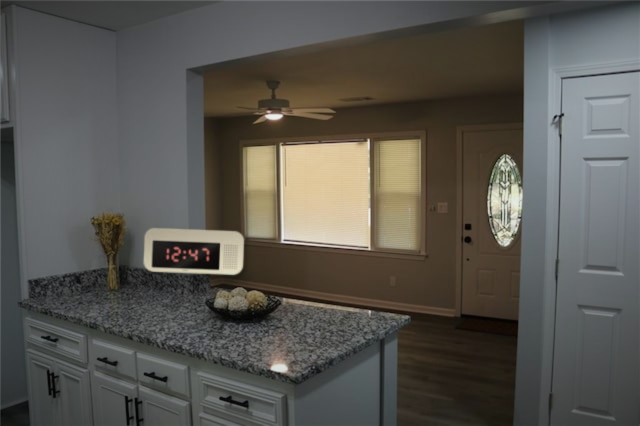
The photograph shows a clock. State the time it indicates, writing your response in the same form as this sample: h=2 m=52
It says h=12 m=47
